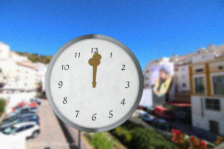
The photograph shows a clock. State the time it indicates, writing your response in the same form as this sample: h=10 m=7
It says h=12 m=1
